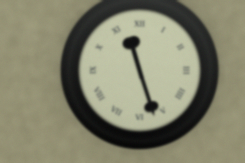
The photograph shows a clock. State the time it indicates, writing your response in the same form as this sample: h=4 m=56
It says h=11 m=27
